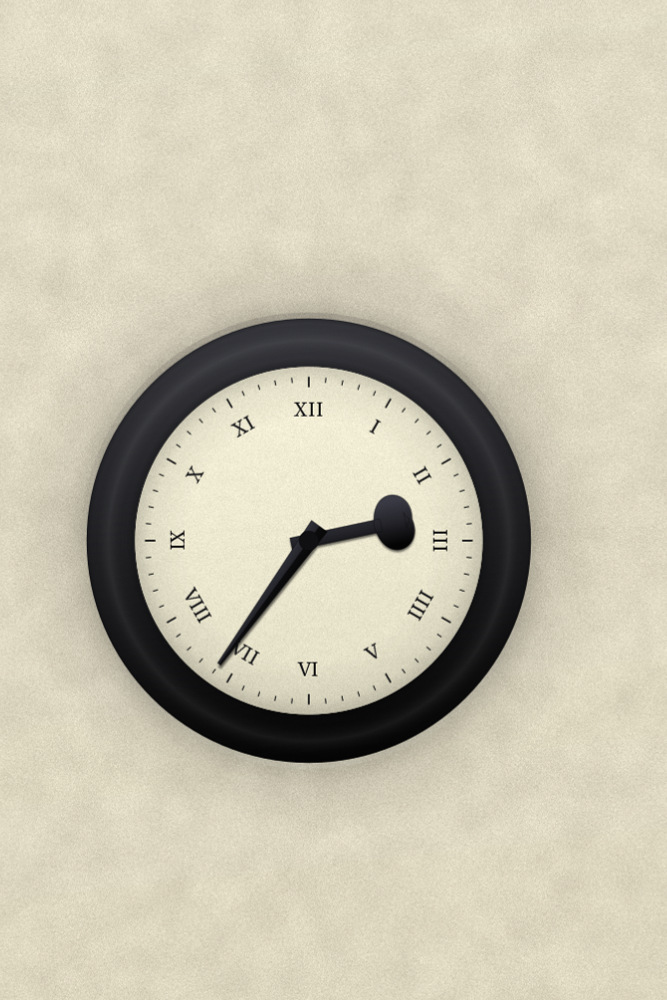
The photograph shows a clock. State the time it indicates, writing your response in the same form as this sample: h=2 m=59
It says h=2 m=36
